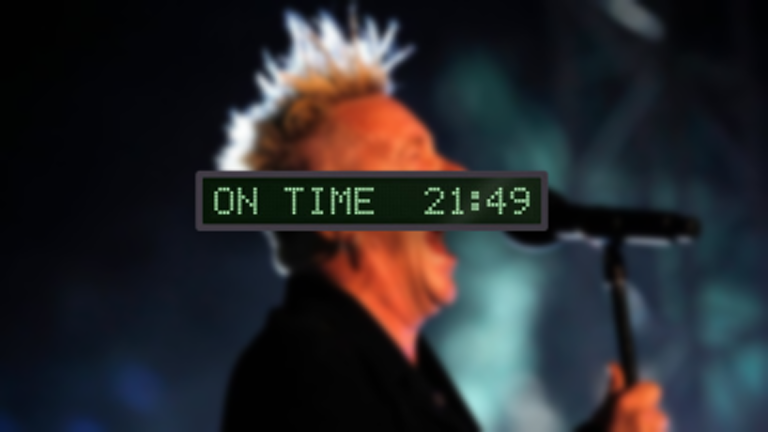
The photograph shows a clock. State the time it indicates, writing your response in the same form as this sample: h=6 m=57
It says h=21 m=49
